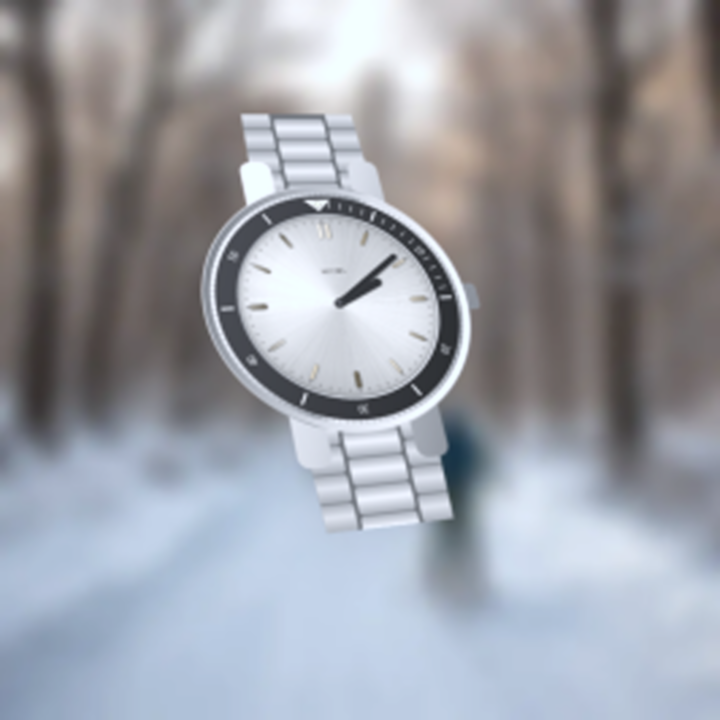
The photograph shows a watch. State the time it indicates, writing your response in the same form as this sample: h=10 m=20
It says h=2 m=9
